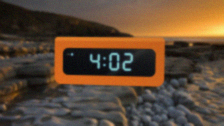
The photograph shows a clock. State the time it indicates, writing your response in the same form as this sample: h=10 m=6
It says h=4 m=2
